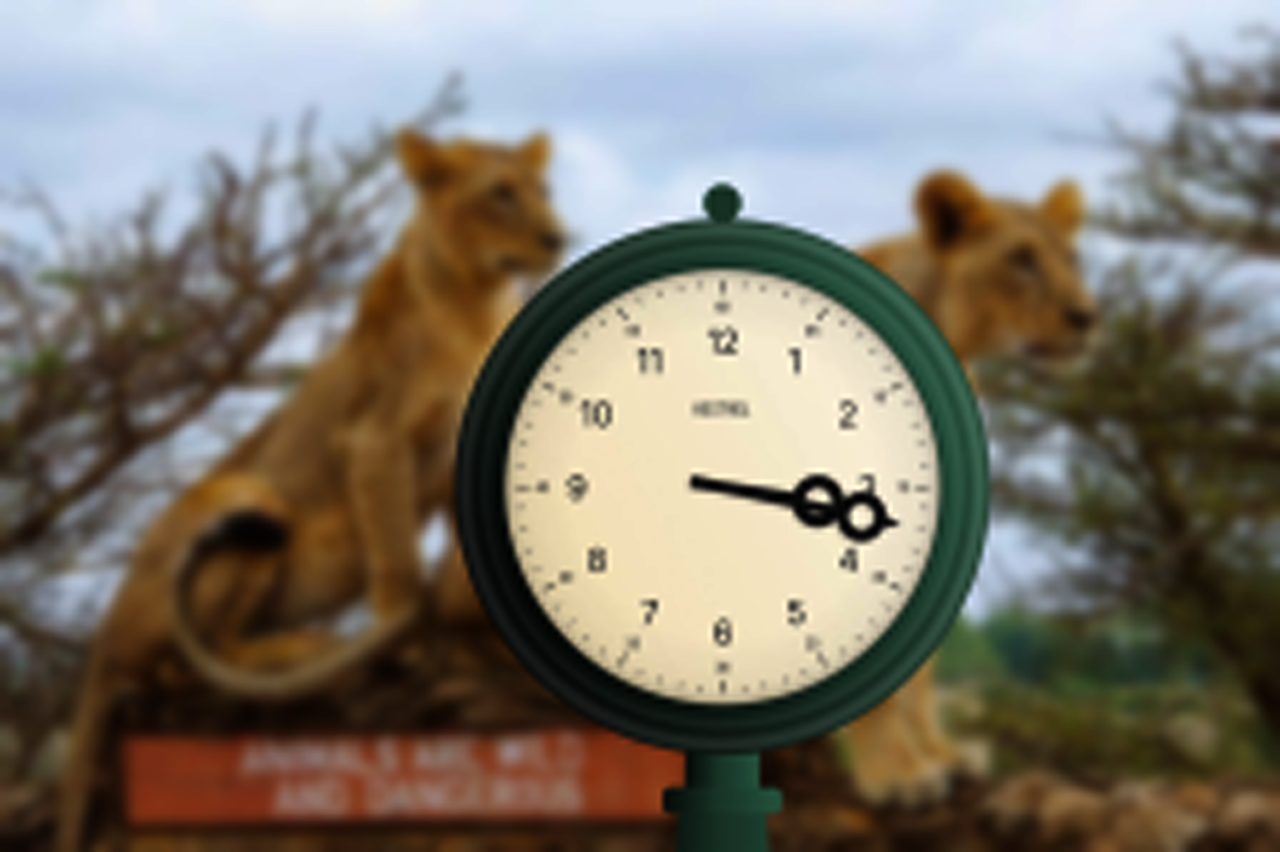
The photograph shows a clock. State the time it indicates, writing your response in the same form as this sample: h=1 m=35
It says h=3 m=17
